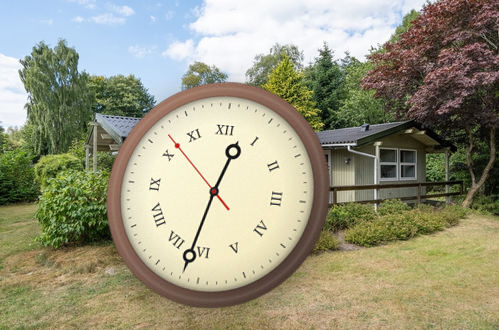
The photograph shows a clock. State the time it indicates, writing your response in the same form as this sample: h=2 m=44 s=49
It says h=12 m=31 s=52
